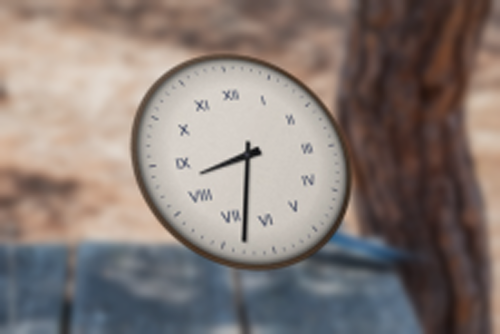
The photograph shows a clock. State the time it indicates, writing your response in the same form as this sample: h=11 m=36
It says h=8 m=33
